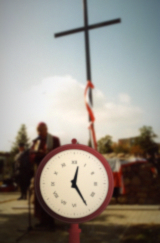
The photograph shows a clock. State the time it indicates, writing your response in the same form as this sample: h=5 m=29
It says h=12 m=25
